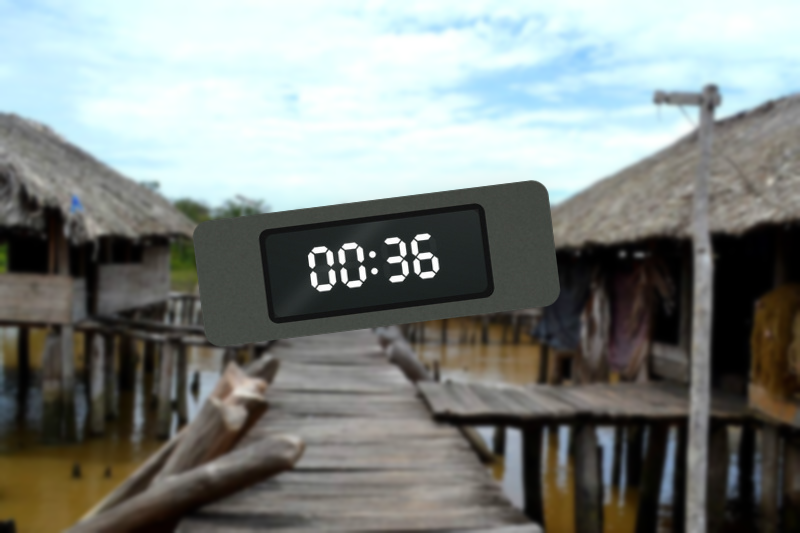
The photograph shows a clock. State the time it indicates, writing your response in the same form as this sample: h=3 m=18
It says h=0 m=36
